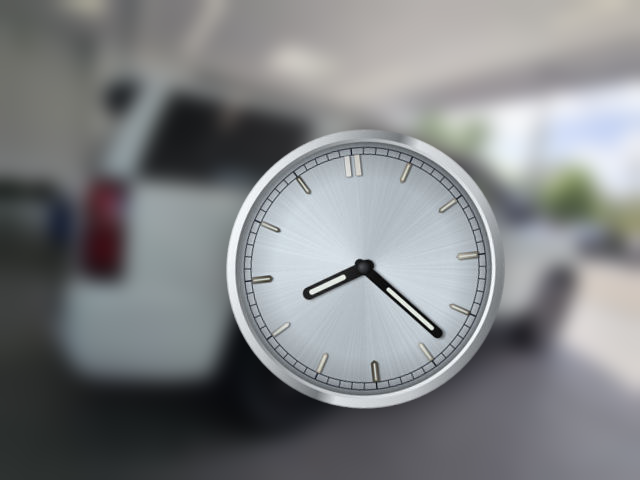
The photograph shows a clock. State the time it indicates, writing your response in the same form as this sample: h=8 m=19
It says h=8 m=23
